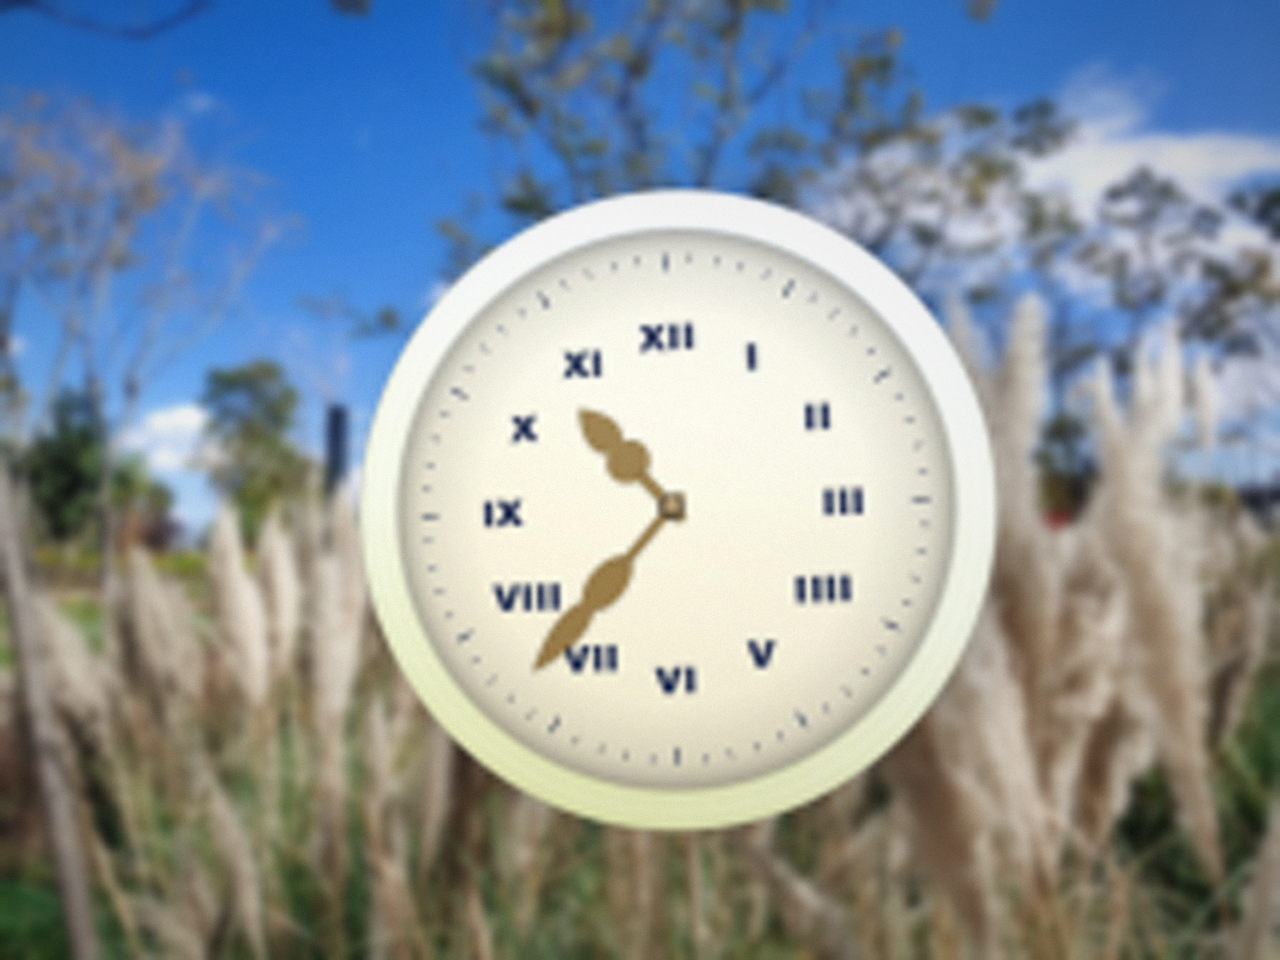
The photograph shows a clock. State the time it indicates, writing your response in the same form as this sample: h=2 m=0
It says h=10 m=37
